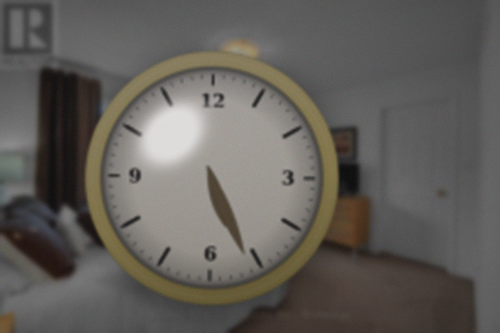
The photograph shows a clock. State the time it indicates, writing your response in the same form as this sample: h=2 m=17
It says h=5 m=26
